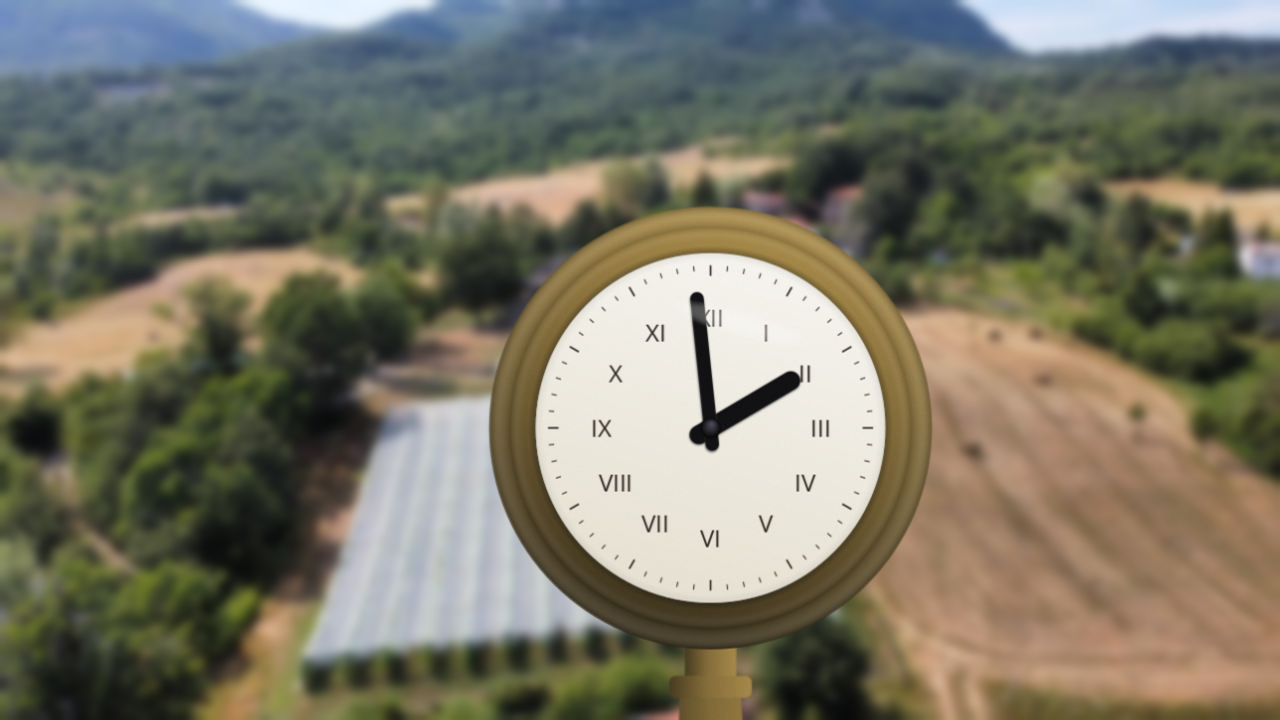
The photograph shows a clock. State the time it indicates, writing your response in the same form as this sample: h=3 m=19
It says h=1 m=59
